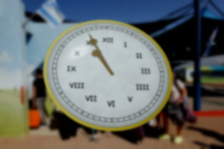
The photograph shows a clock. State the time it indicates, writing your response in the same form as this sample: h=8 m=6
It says h=10 m=56
